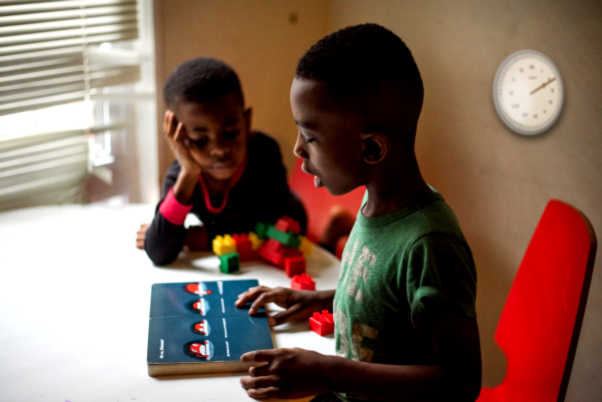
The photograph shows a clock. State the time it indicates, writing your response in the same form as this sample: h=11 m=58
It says h=2 m=11
